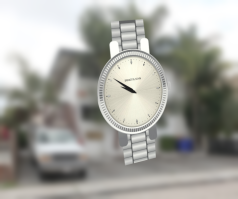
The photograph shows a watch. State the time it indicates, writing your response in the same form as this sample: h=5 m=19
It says h=9 m=51
